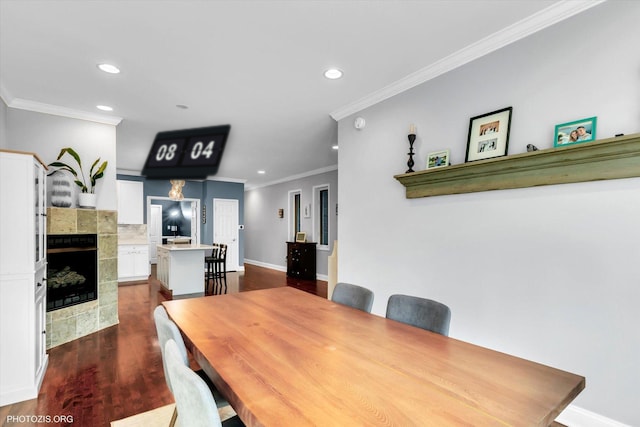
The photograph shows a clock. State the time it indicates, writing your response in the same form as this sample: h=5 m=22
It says h=8 m=4
